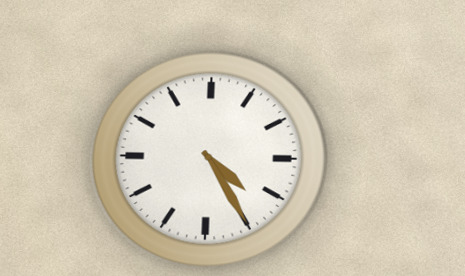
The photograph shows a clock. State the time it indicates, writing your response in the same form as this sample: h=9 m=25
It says h=4 m=25
